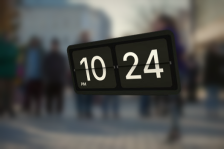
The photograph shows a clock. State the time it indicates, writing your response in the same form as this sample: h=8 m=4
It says h=10 m=24
